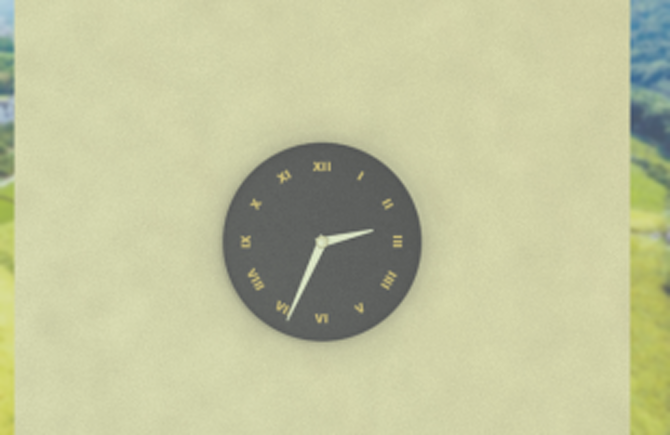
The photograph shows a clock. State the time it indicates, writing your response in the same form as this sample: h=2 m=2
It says h=2 m=34
